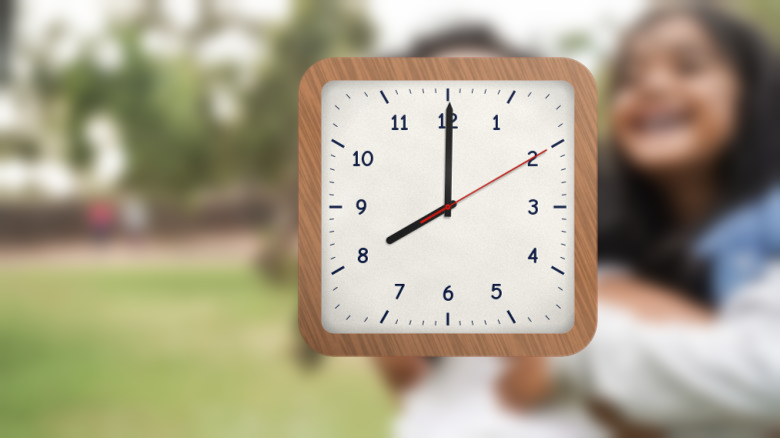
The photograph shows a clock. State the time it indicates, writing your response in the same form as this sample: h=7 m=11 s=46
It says h=8 m=0 s=10
